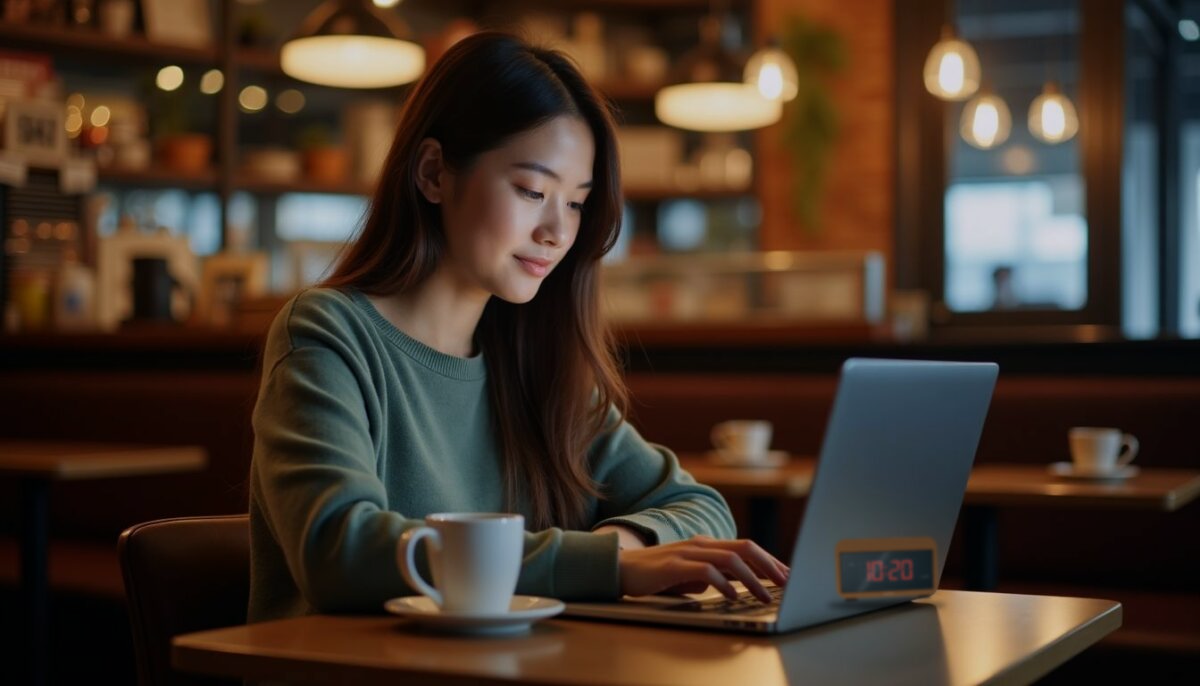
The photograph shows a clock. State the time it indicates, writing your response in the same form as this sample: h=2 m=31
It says h=10 m=20
